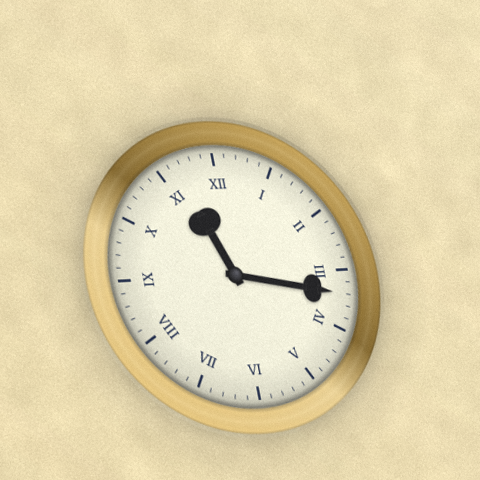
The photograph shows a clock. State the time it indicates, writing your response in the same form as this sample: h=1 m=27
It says h=11 m=17
